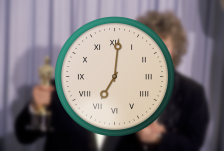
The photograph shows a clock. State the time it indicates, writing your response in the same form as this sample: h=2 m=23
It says h=7 m=1
